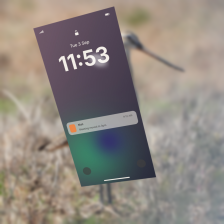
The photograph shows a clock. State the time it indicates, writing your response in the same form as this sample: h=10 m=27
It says h=11 m=53
